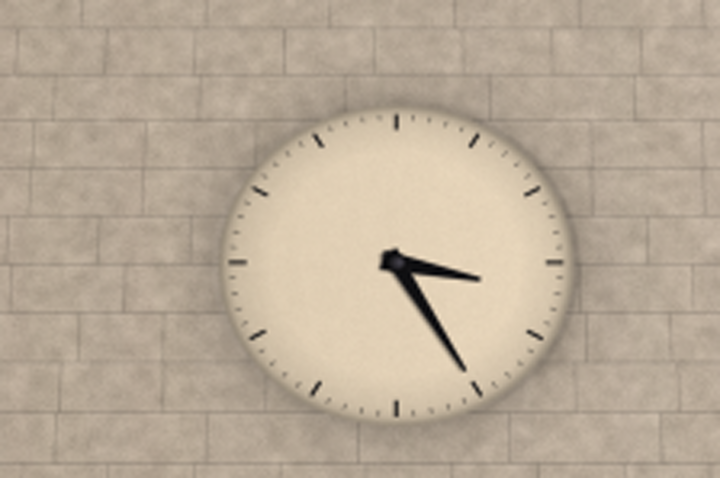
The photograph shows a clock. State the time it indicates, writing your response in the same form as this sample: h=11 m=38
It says h=3 m=25
